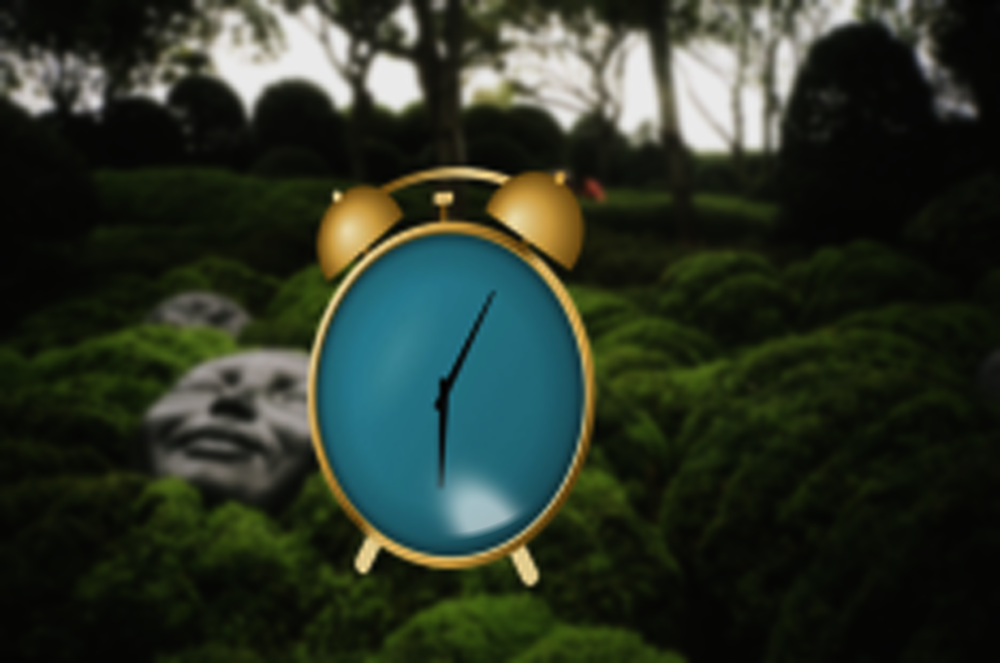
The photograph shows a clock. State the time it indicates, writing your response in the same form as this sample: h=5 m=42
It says h=6 m=5
